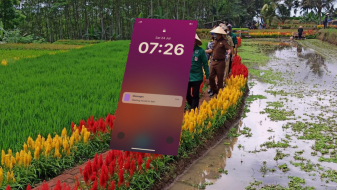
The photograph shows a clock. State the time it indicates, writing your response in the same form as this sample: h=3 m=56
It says h=7 m=26
